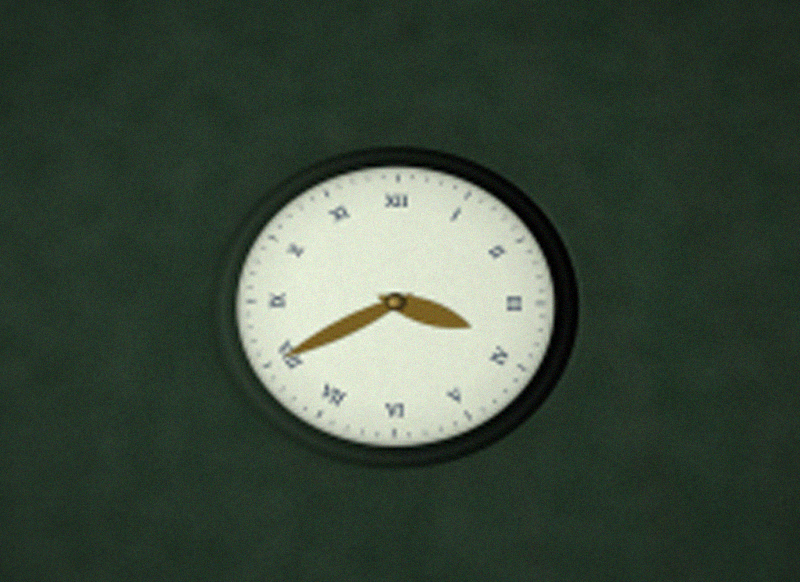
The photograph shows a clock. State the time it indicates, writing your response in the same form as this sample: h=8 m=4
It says h=3 m=40
